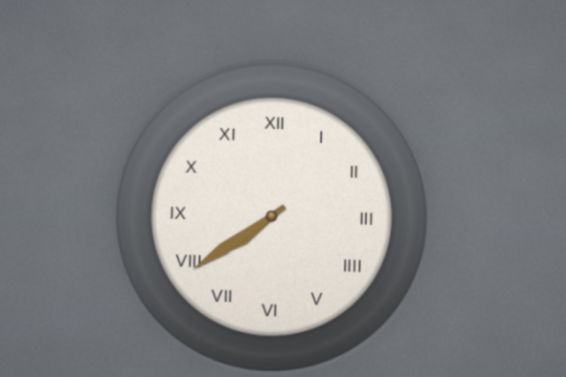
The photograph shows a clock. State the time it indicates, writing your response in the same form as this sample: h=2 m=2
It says h=7 m=39
